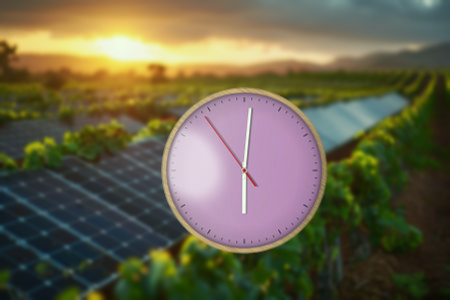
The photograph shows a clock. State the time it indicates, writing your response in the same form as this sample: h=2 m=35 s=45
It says h=6 m=0 s=54
